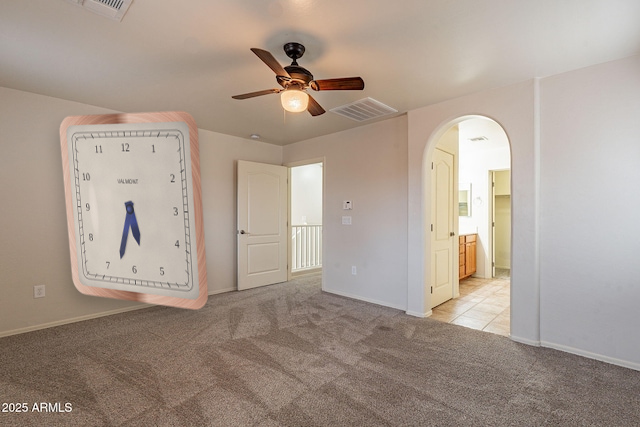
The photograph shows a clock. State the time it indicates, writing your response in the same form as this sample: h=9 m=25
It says h=5 m=33
